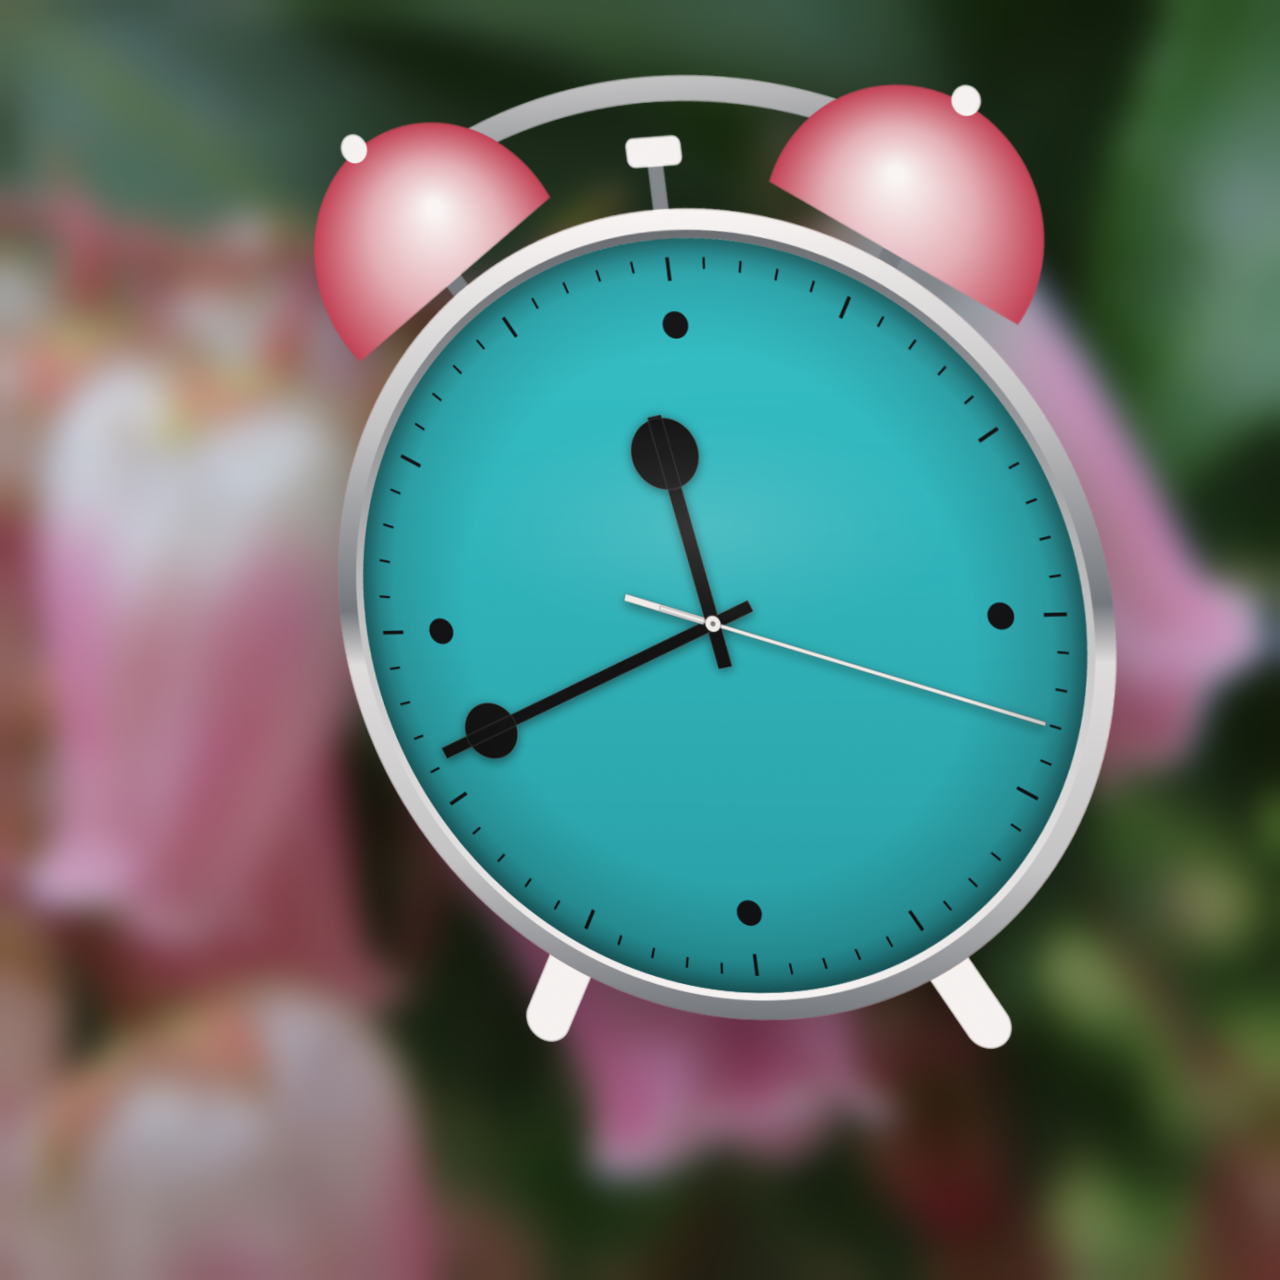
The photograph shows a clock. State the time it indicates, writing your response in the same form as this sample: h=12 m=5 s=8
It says h=11 m=41 s=18
